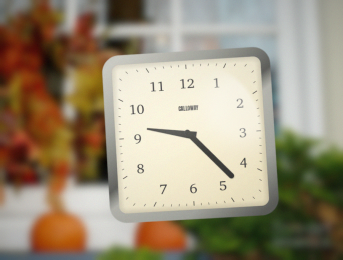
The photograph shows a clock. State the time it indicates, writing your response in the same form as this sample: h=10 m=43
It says h=9 m=23
